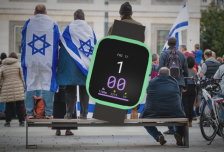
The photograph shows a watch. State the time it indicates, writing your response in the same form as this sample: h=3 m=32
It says h=1 m=0
